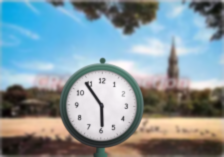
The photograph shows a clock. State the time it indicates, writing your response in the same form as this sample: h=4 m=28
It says h=5 m=54
